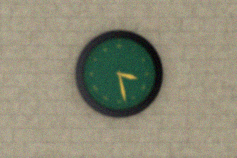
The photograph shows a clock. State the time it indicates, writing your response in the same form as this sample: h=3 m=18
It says h=3 m=28
